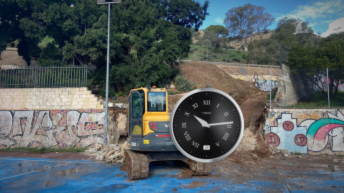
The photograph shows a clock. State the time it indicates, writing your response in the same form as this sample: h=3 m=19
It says h=10 m=14
